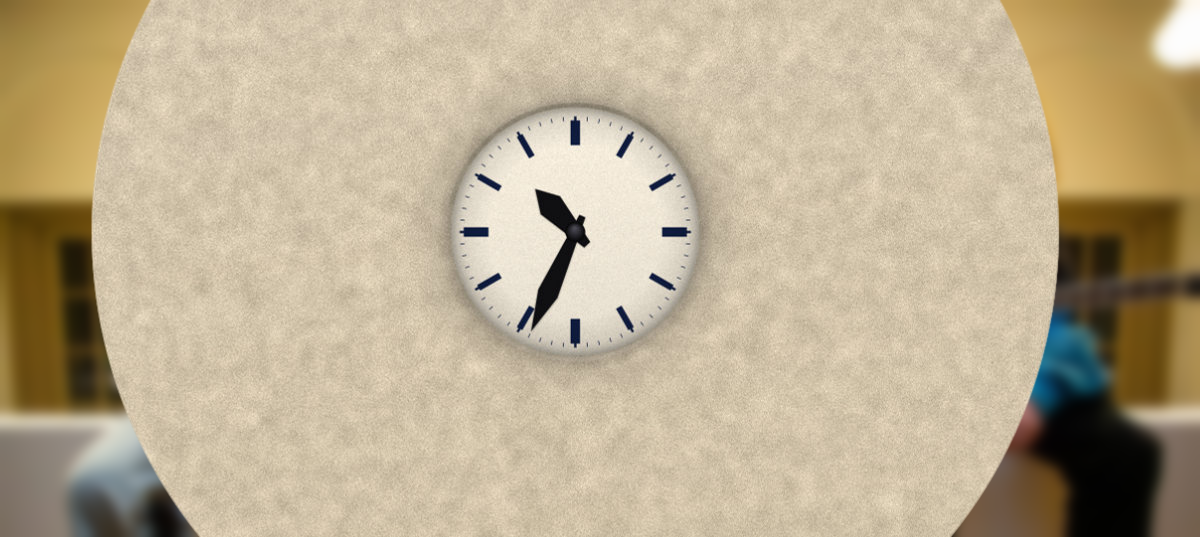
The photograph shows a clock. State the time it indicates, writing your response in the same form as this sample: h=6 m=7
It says h=10 m=34
